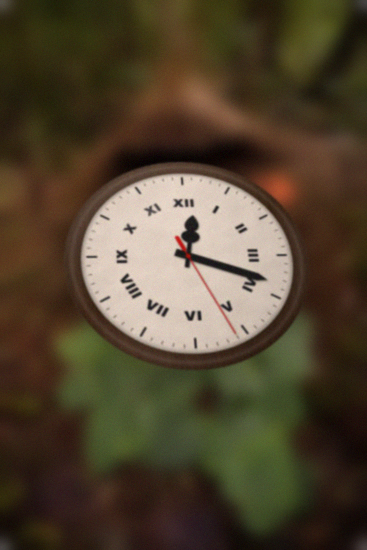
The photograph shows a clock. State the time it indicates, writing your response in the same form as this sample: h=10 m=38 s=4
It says h=12 m=18 s=26
